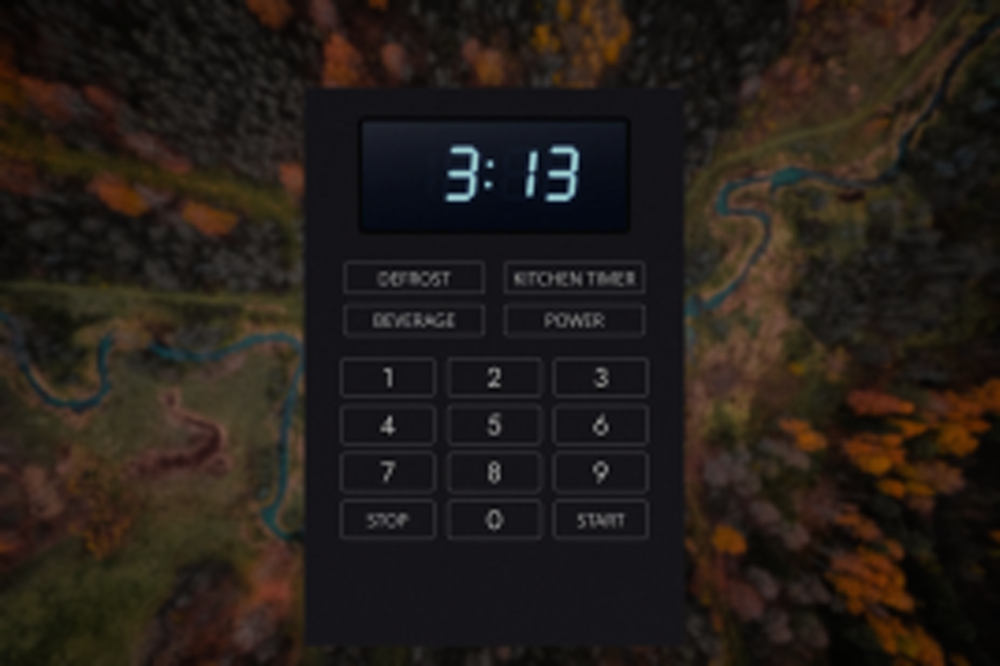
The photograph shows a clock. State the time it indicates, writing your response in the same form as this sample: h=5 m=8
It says h=3 m=13
